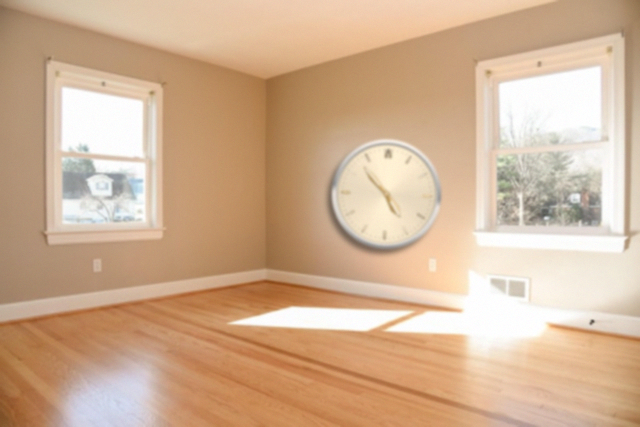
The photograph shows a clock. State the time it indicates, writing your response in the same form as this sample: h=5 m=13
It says h=4 m=53
